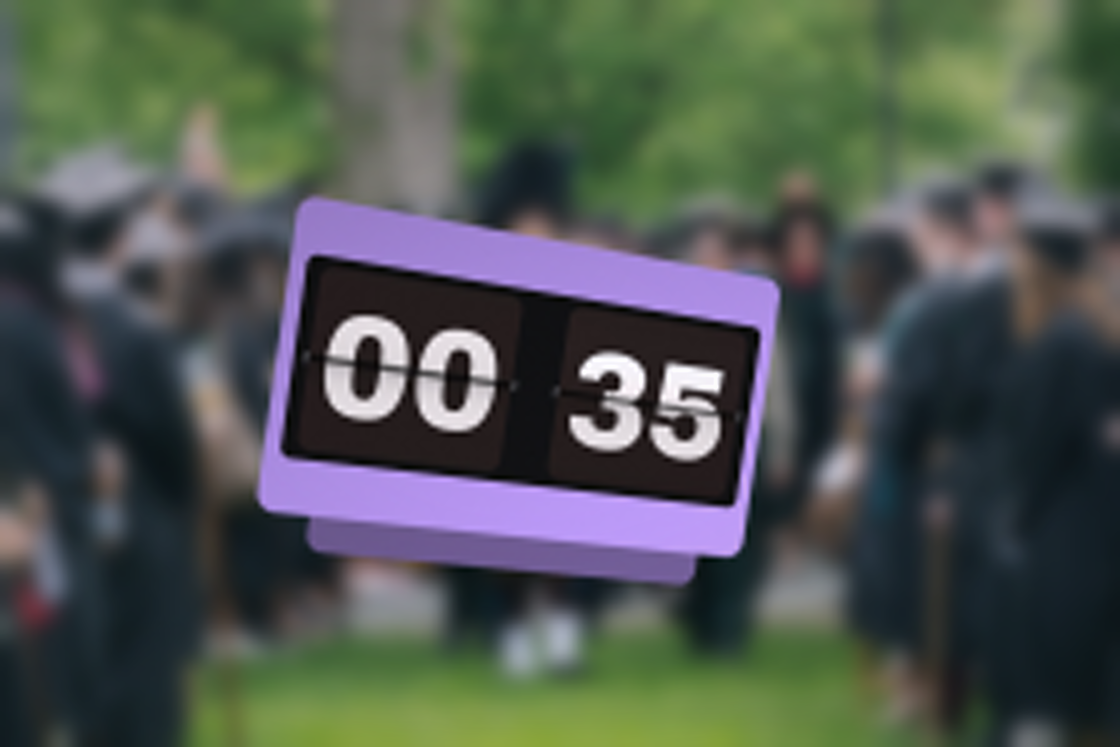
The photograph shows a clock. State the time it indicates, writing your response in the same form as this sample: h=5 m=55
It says h=0 m=35
